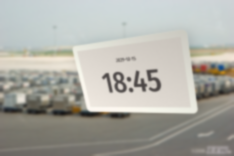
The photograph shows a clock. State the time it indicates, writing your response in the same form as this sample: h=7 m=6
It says h=18 m=45
